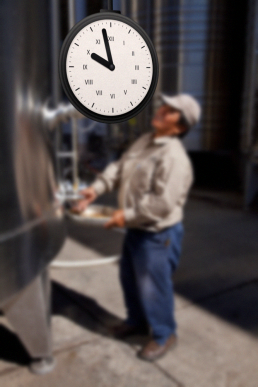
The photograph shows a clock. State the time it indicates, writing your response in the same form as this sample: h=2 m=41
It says h=9 m=58
